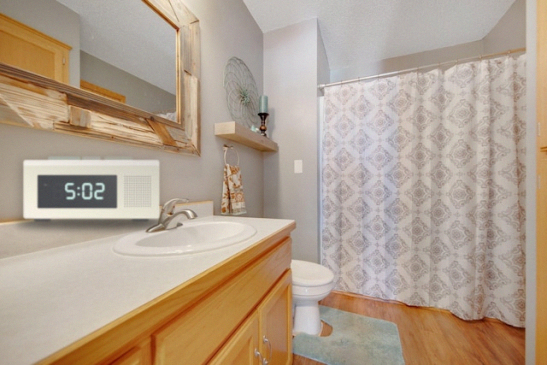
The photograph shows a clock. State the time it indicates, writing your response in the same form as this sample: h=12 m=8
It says h=5 m=2
